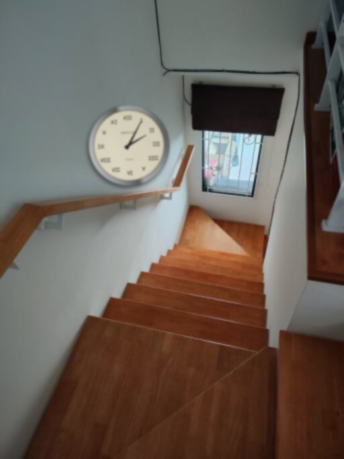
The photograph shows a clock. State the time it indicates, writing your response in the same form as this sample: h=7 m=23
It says h=2 m=5
